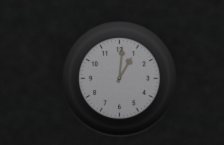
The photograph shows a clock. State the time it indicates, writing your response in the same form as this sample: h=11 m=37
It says h=1 m=1
